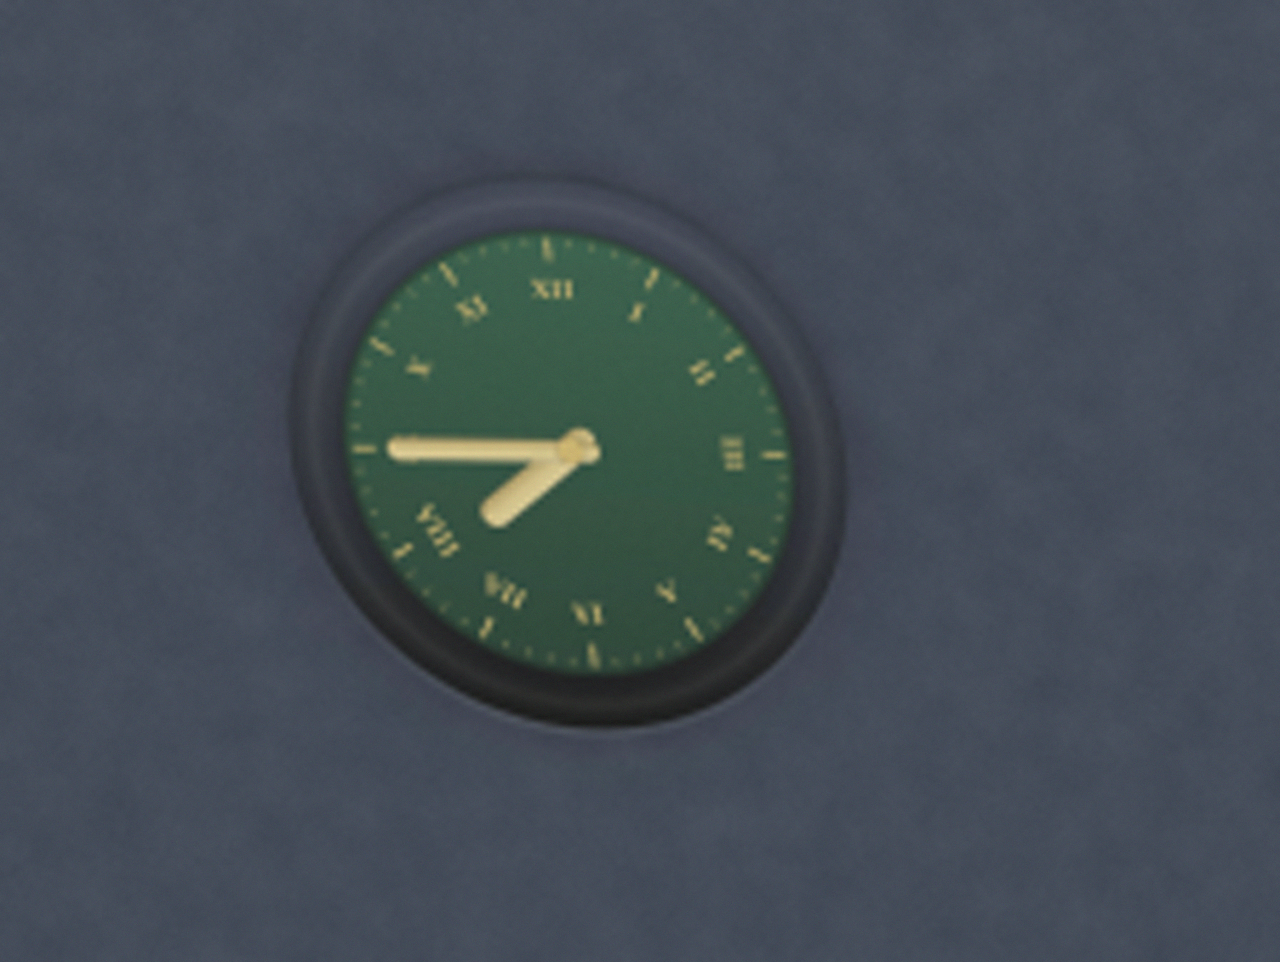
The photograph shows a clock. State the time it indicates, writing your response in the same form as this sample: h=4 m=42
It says h=7 m=45
